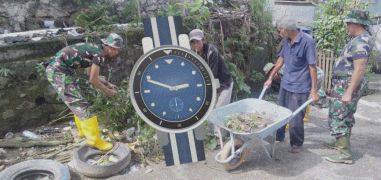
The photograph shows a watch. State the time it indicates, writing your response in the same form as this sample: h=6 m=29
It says h=2 m=49
